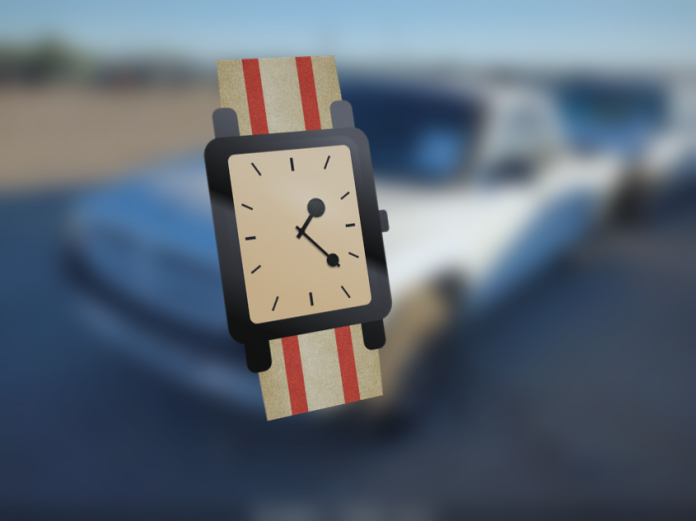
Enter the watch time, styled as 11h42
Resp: 1h23
